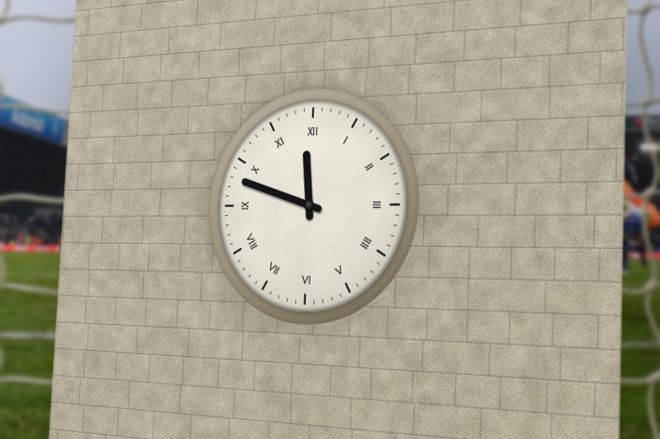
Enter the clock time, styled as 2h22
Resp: 11h48
